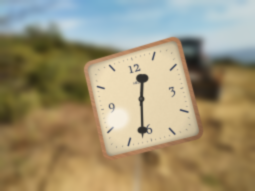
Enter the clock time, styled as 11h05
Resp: 12h32
